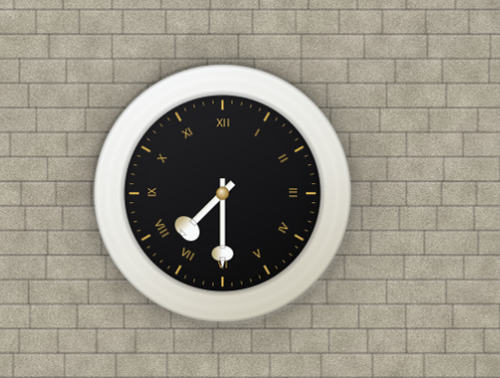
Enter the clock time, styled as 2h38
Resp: 7h30
